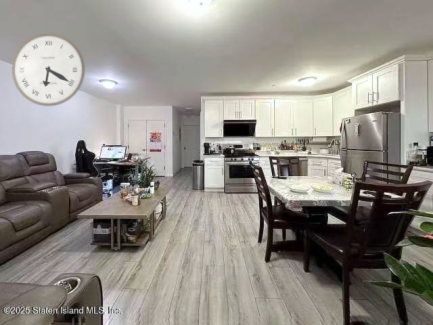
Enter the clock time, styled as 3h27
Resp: 6h20
